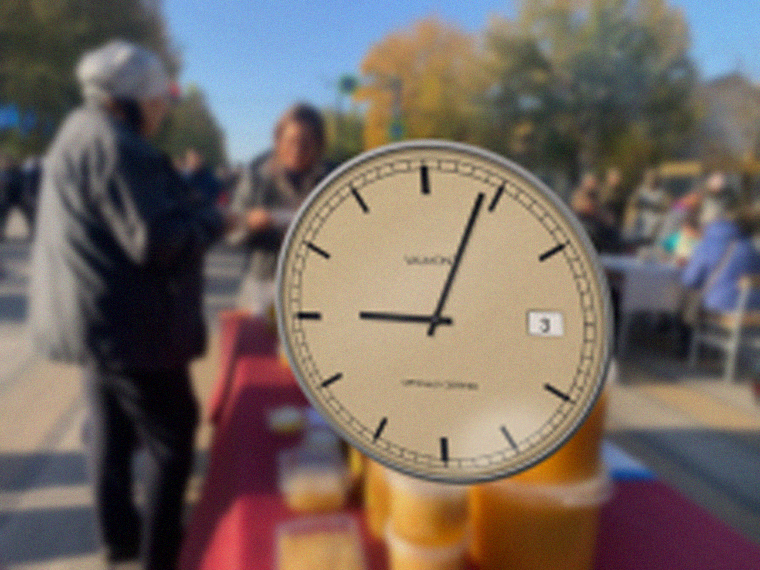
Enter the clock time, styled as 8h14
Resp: 9h04
